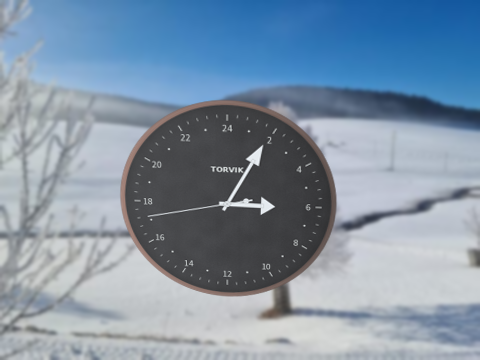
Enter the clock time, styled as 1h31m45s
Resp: 6h04m43s
